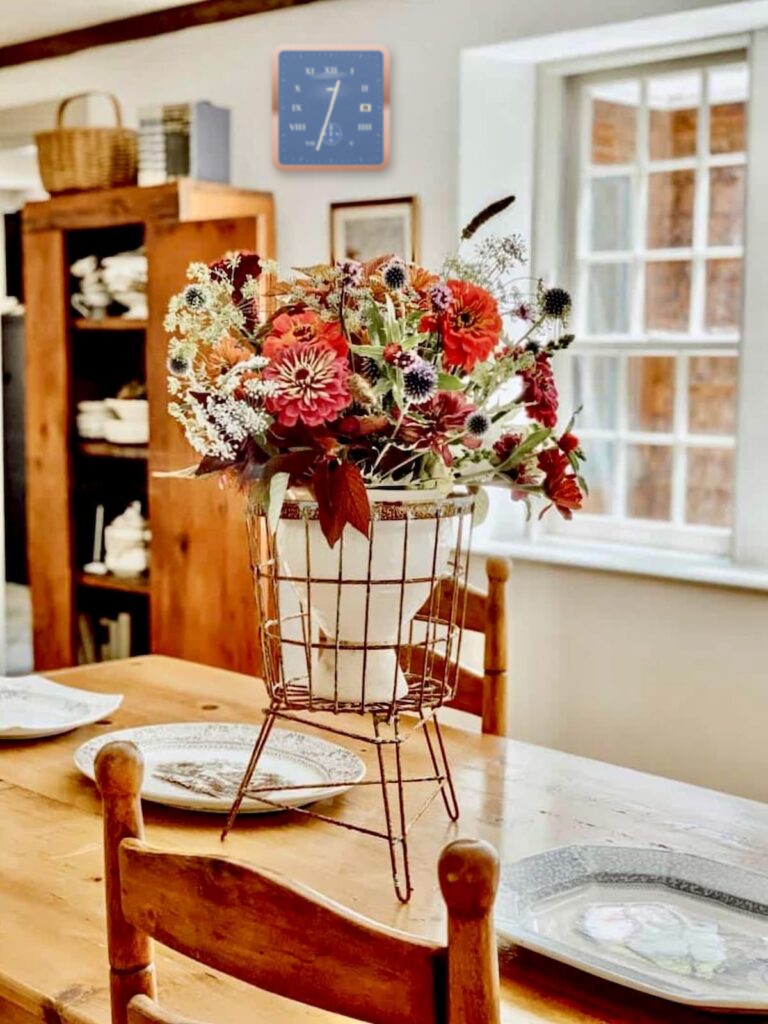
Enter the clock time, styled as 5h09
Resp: 12h33
